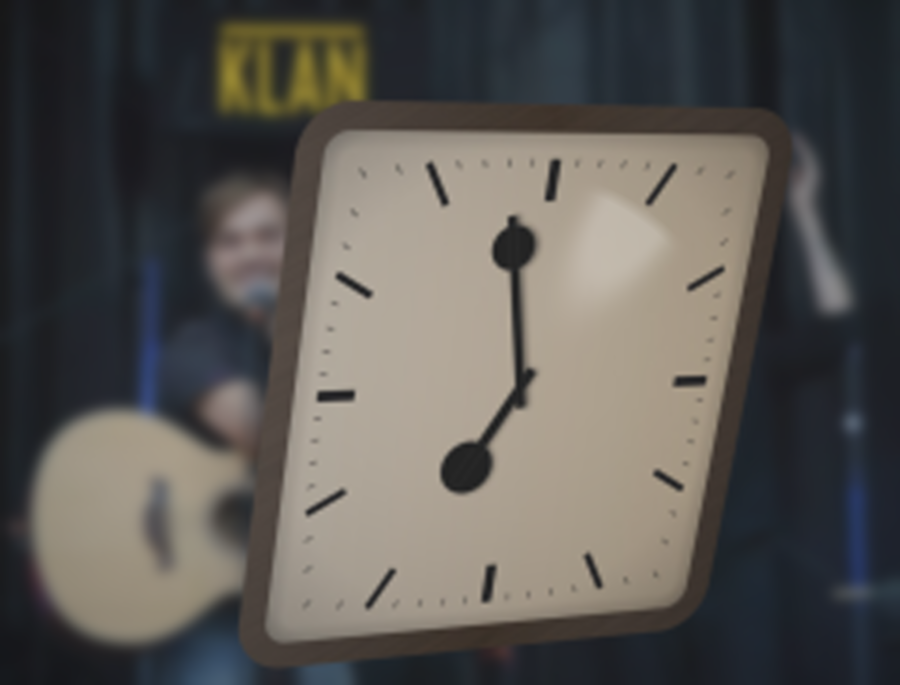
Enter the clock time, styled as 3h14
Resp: 6h58
